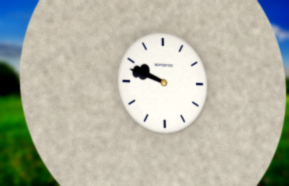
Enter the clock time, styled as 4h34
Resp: 9h48
